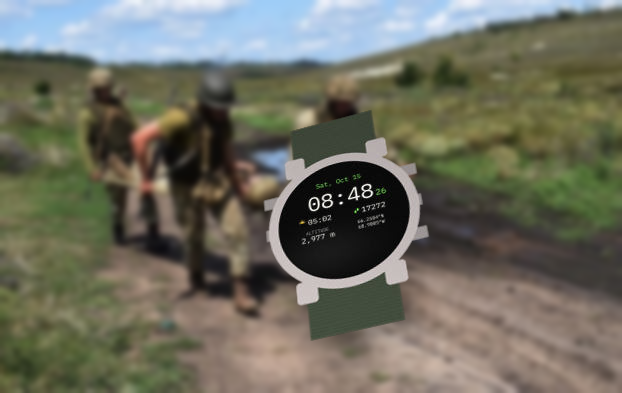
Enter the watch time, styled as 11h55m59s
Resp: 8h48m26s
